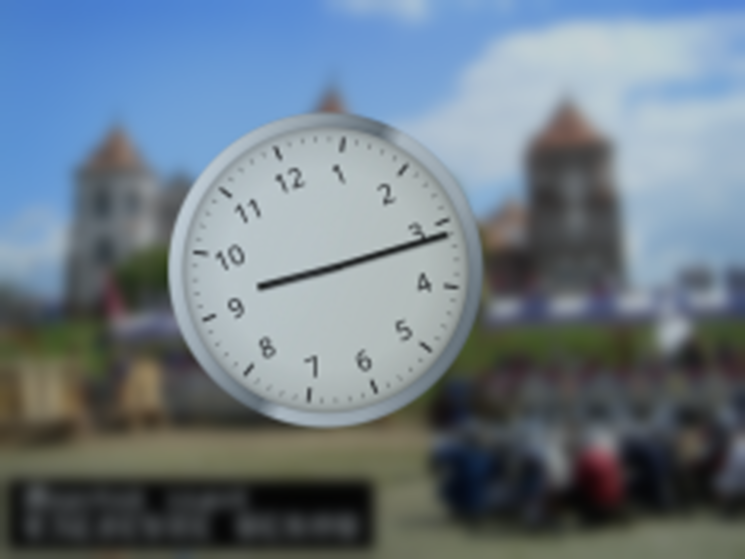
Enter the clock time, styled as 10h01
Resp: 9h16
